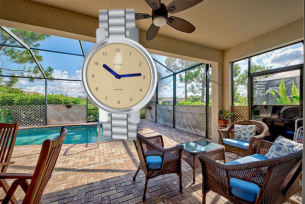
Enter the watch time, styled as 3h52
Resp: 10h14
